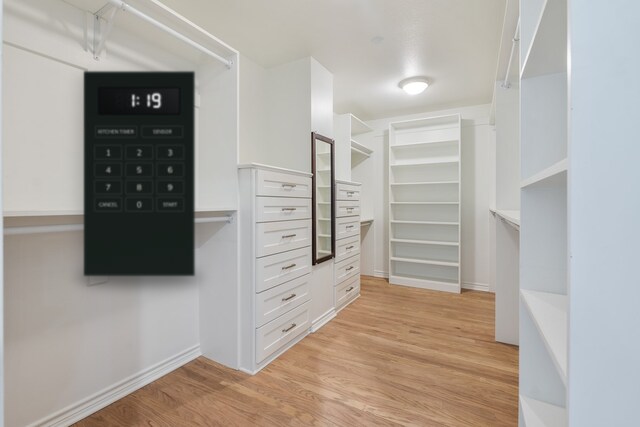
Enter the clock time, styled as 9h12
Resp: 1h19
